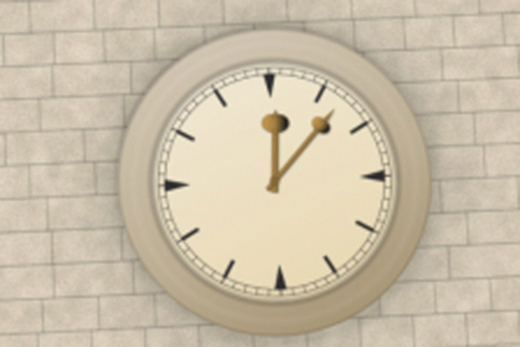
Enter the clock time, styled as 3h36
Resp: 12h07
